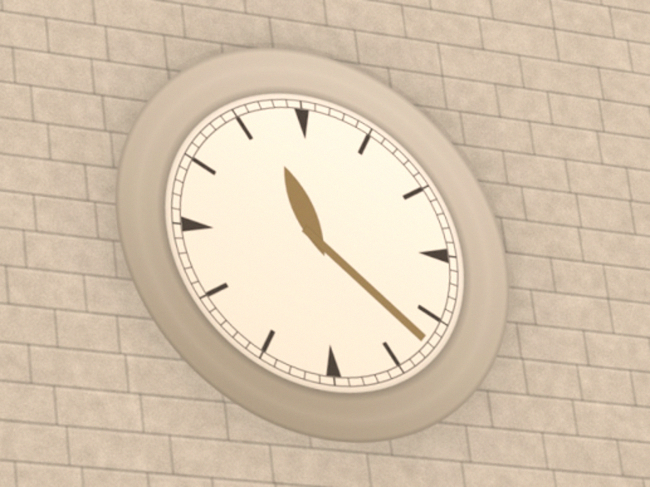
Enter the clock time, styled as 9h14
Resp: 11h22
